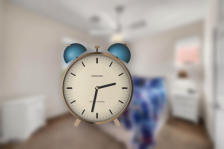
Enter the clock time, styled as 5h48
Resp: 2h32
